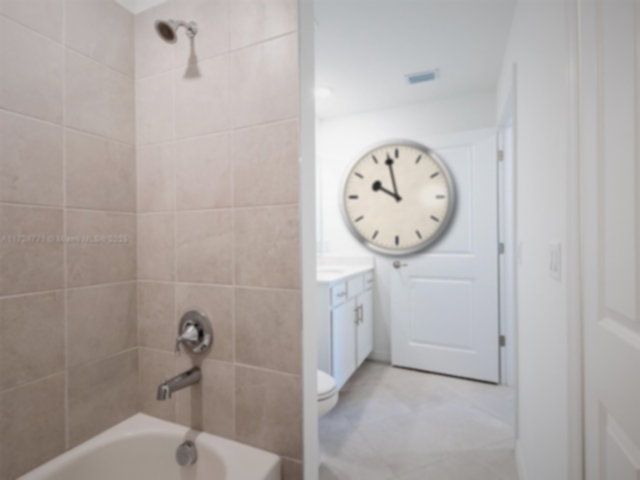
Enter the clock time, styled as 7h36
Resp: 9h58
